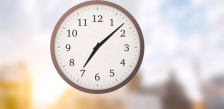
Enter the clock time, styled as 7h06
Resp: 7h08
